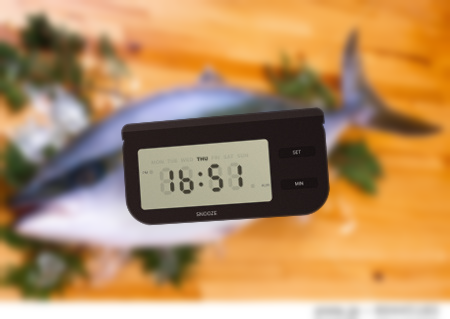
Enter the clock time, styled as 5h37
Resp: 16h51
